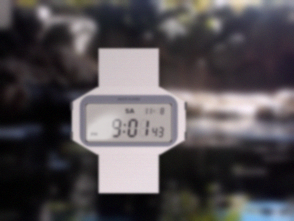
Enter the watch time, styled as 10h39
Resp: 9h01
